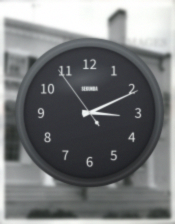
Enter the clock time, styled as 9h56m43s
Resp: 3h10m54s
